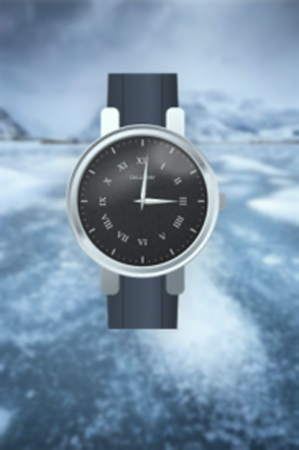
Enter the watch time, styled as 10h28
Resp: 3h01
